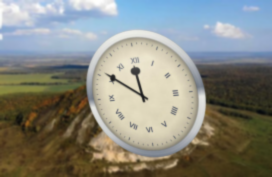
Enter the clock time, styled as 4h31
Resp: 11h51
